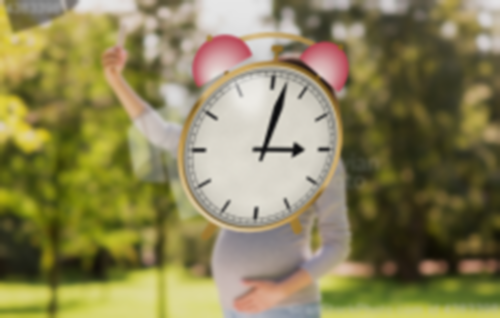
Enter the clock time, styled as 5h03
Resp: 3h02
